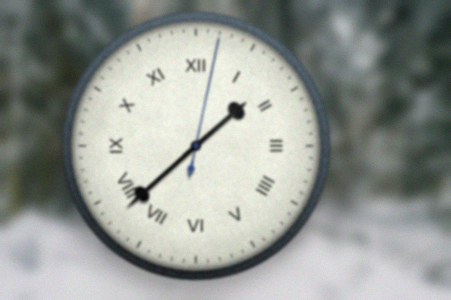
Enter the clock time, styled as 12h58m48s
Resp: 1h38m02s
